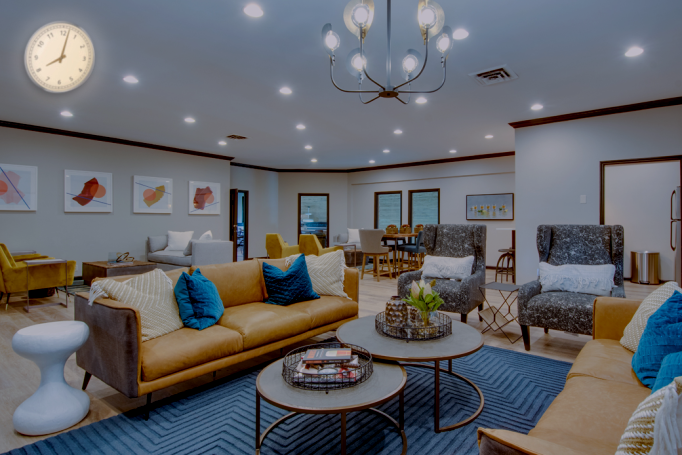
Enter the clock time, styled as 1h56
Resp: 8h02
